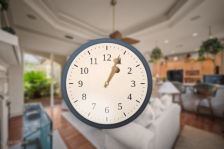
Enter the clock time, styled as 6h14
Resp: 1h04
